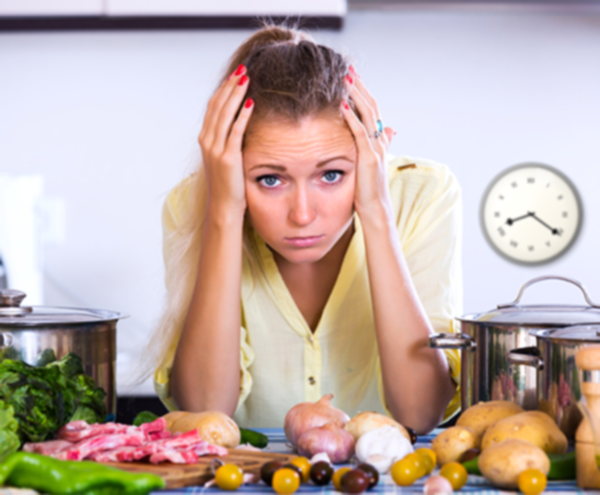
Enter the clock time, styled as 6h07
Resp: 8h21
